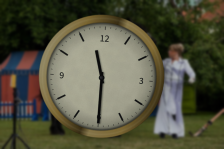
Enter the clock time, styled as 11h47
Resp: 11h30
